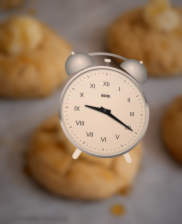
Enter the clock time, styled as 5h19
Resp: 9h20
